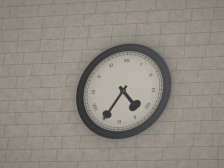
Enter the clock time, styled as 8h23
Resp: 4h35
